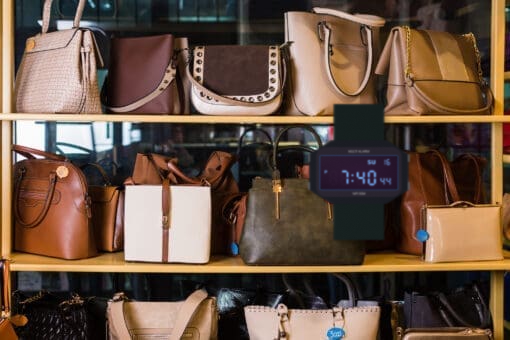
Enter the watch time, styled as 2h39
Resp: 7h40
